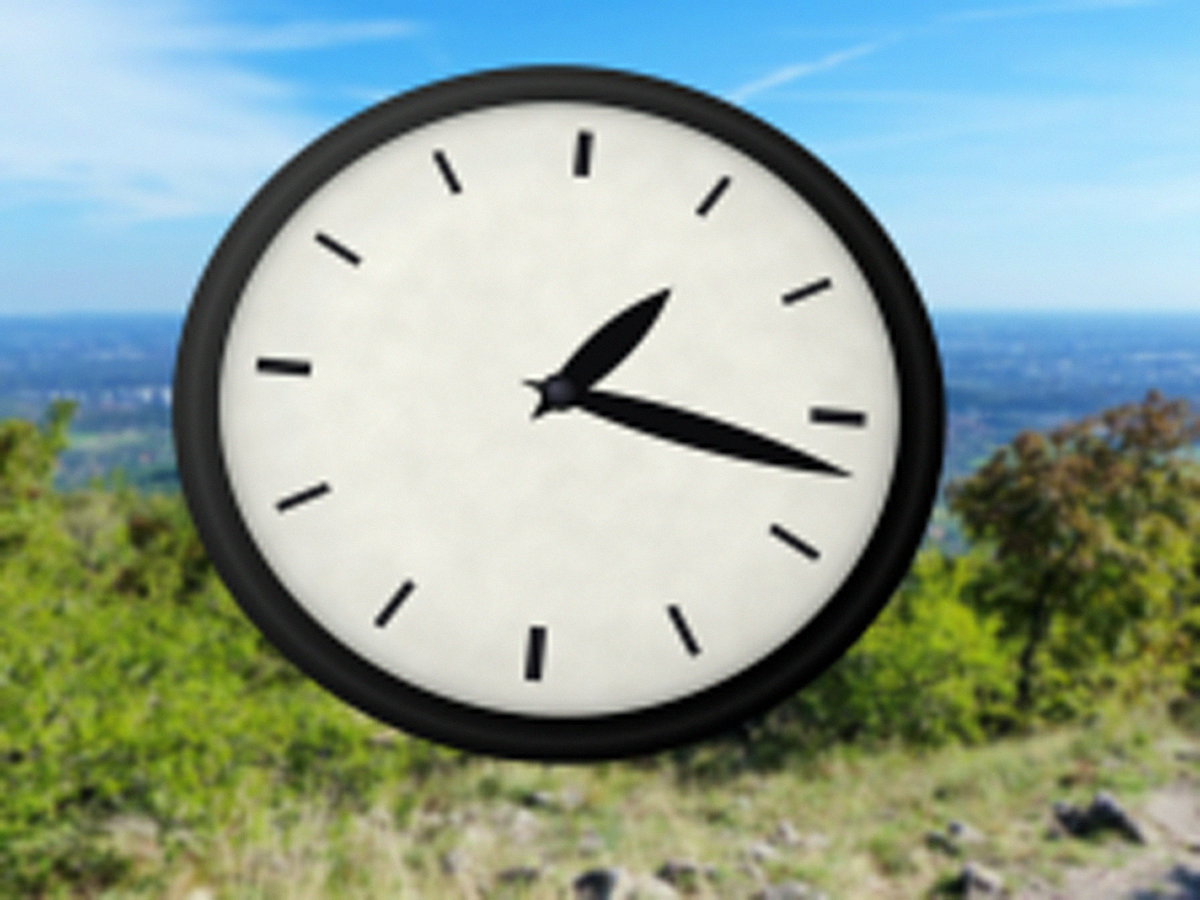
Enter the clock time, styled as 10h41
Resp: 1h17
